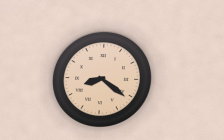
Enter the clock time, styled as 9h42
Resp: 8h21
